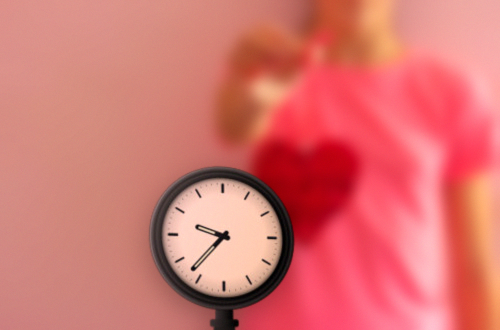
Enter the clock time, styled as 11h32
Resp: 9h37
